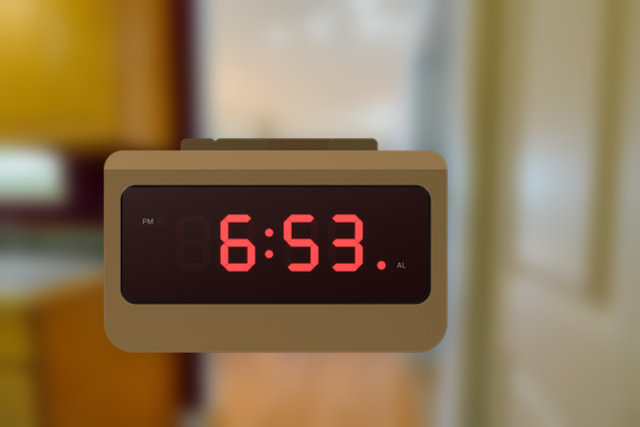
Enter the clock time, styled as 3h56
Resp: 6h53
